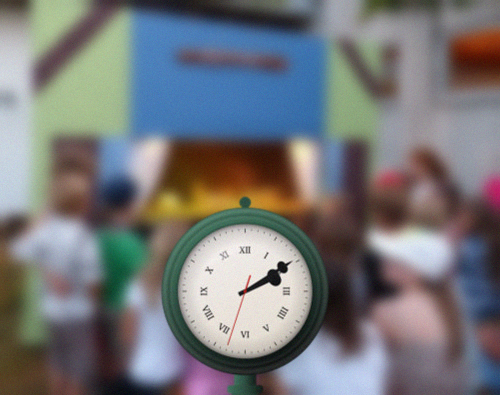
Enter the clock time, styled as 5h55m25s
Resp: 2h09m33s
